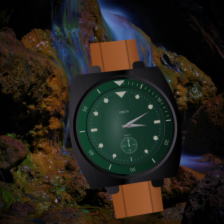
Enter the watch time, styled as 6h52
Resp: 3h11
